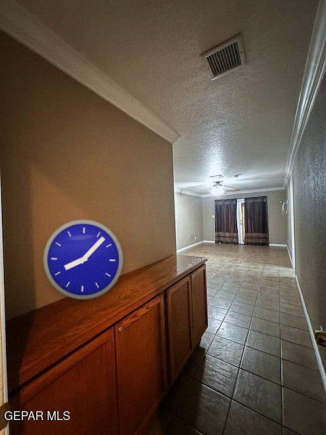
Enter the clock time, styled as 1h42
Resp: 8h07
